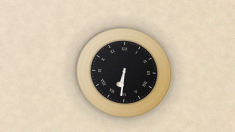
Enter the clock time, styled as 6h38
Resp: 6h31
